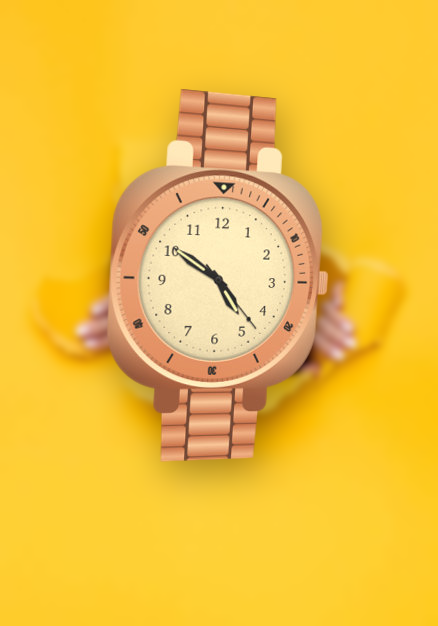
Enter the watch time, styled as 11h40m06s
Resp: 4h50m23s
